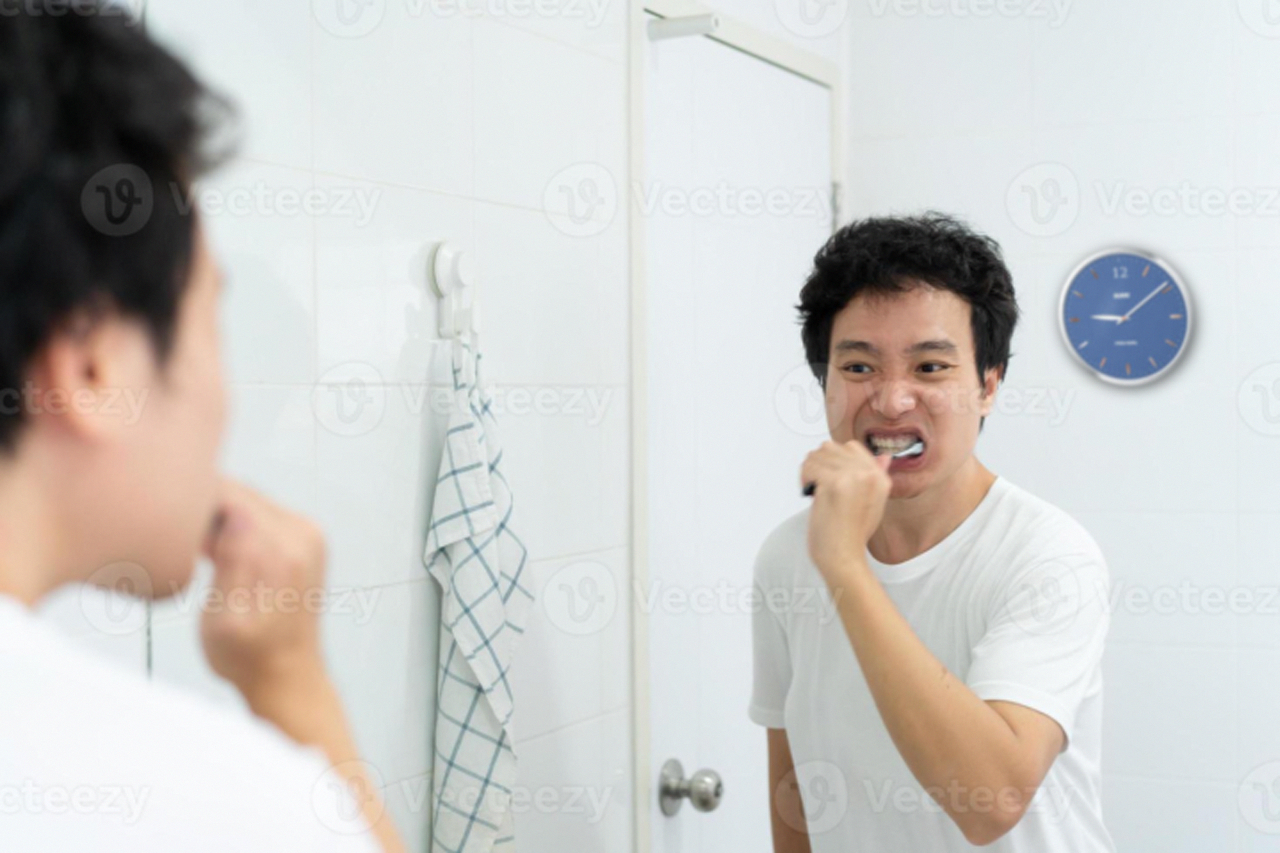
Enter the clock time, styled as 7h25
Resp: 9h09
